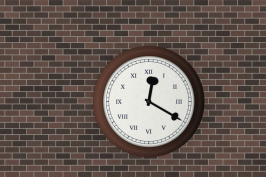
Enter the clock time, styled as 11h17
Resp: 12h20
